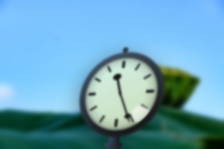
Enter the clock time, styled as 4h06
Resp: 11h26
